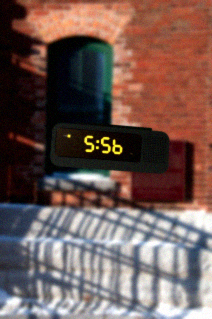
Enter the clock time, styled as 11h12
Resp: 5h56
